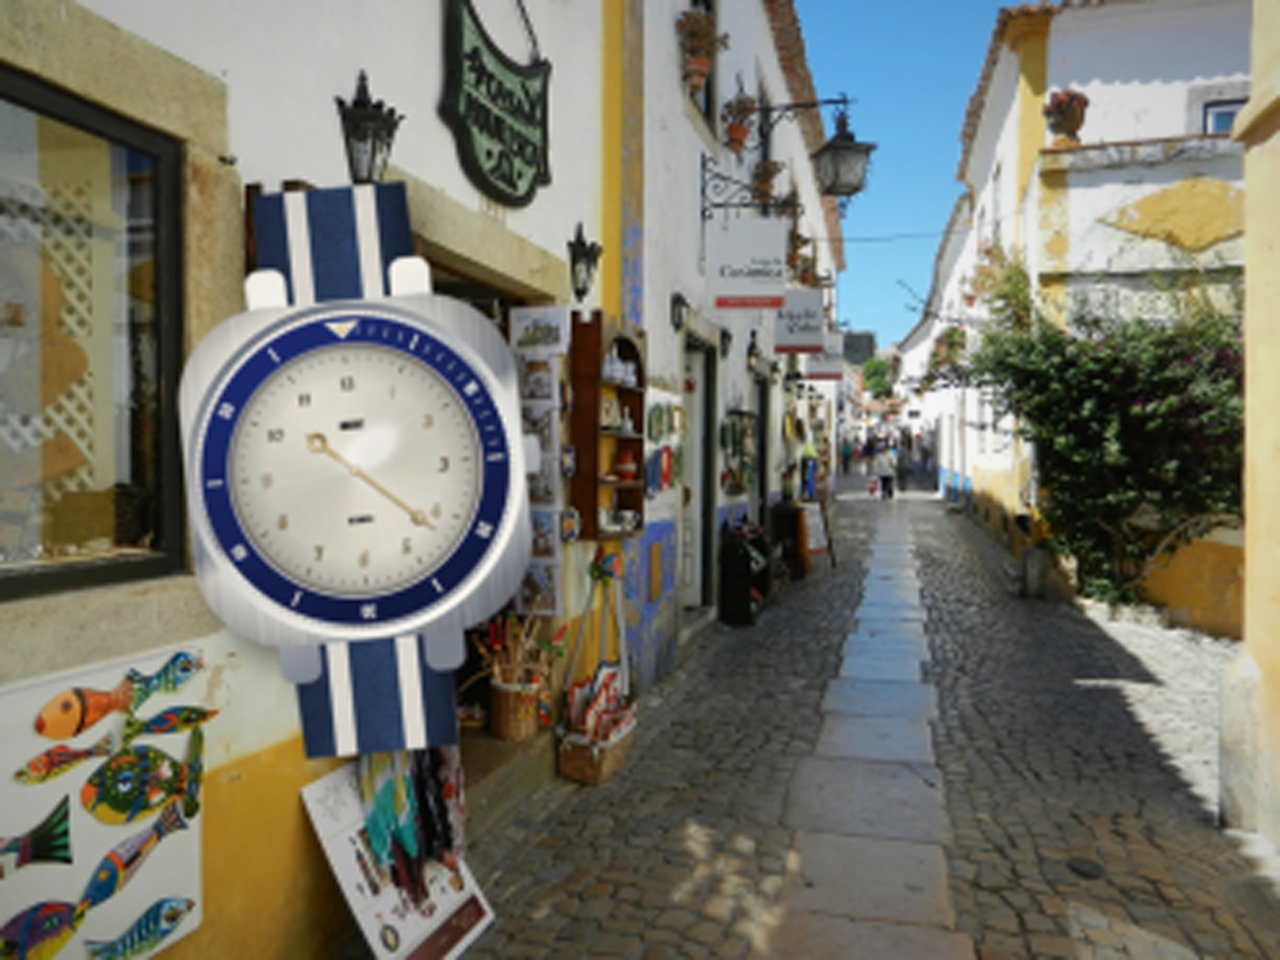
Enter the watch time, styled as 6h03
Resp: 10h22
